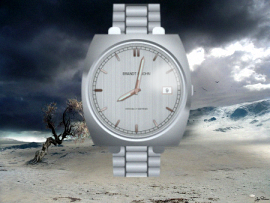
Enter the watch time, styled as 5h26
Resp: 8h02
